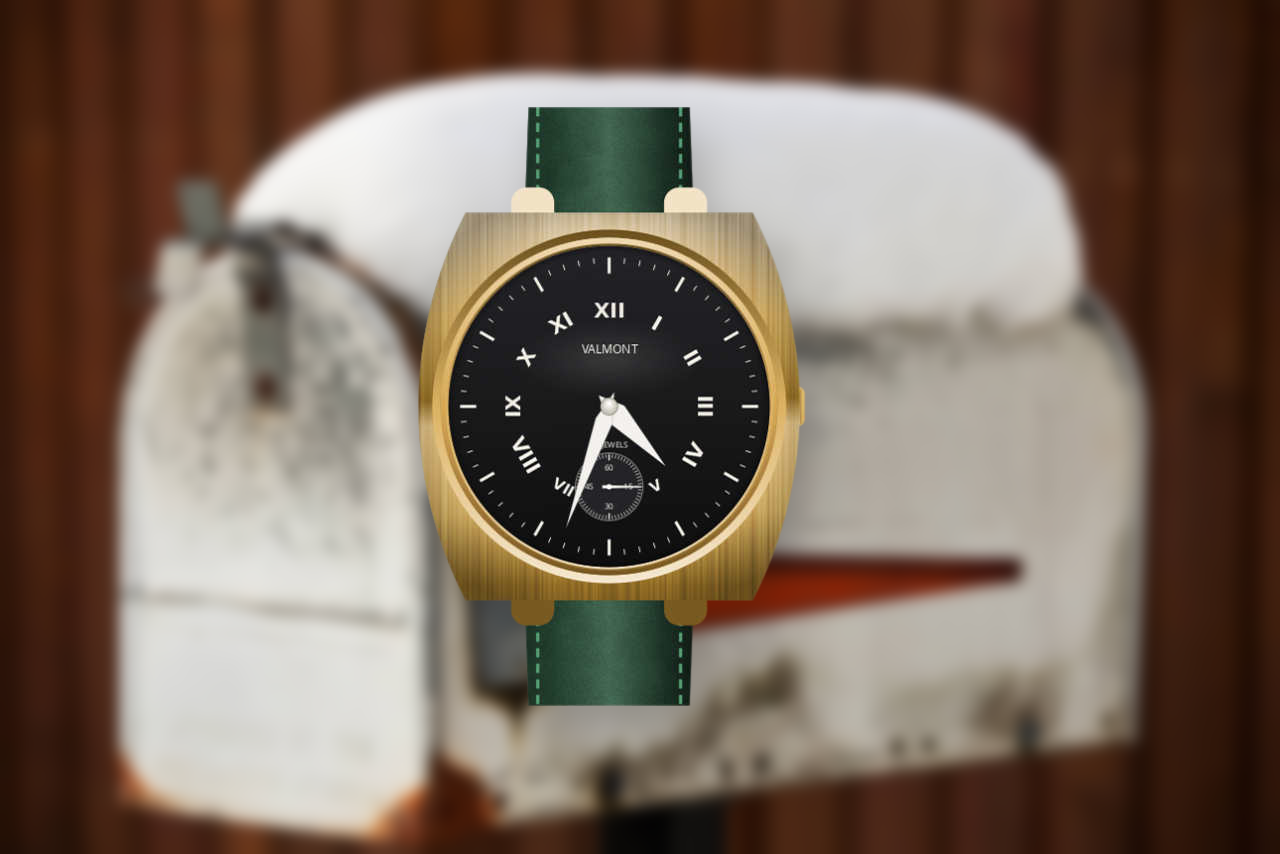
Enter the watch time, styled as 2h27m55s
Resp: 4h33m15s
